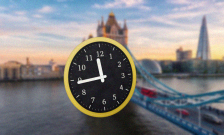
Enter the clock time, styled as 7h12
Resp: 11h44
